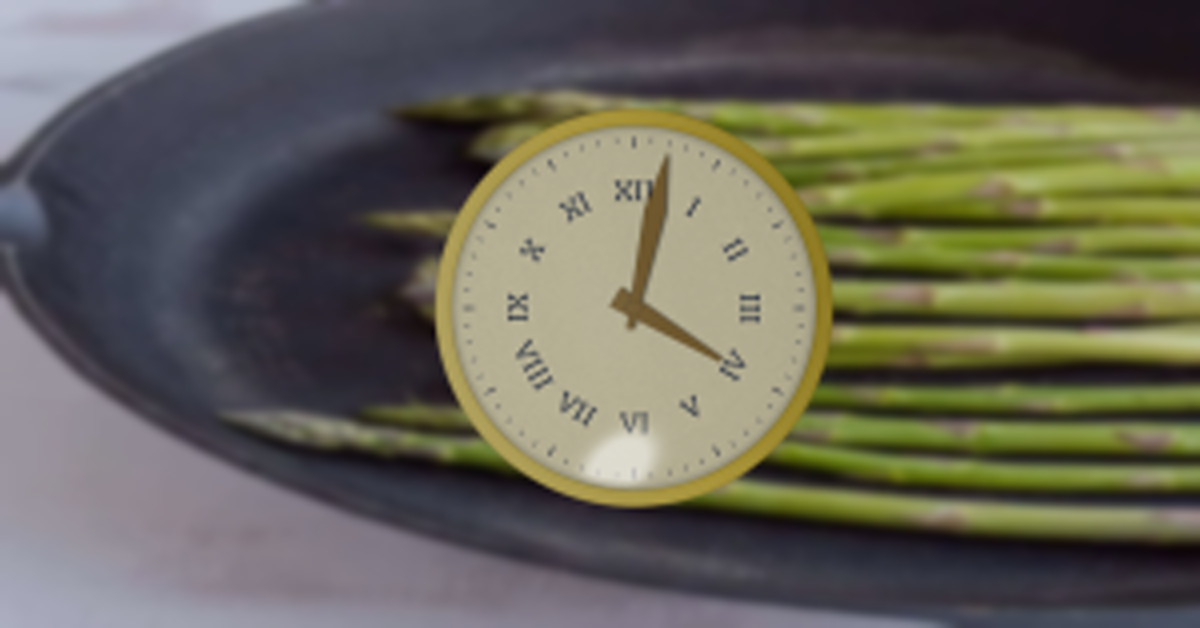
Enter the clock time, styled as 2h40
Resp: 4h02
